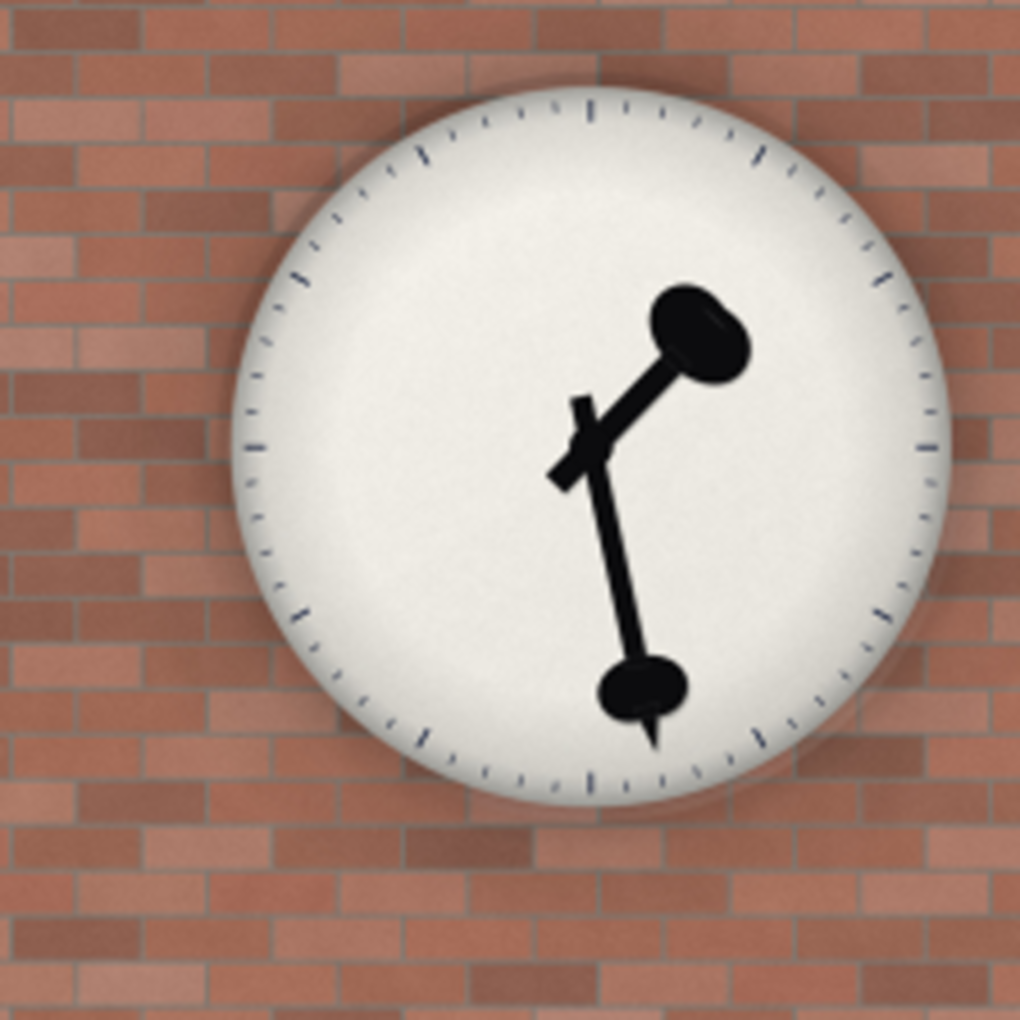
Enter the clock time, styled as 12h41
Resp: 1h28
